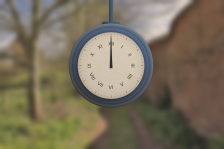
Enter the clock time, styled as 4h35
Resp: 12h00
